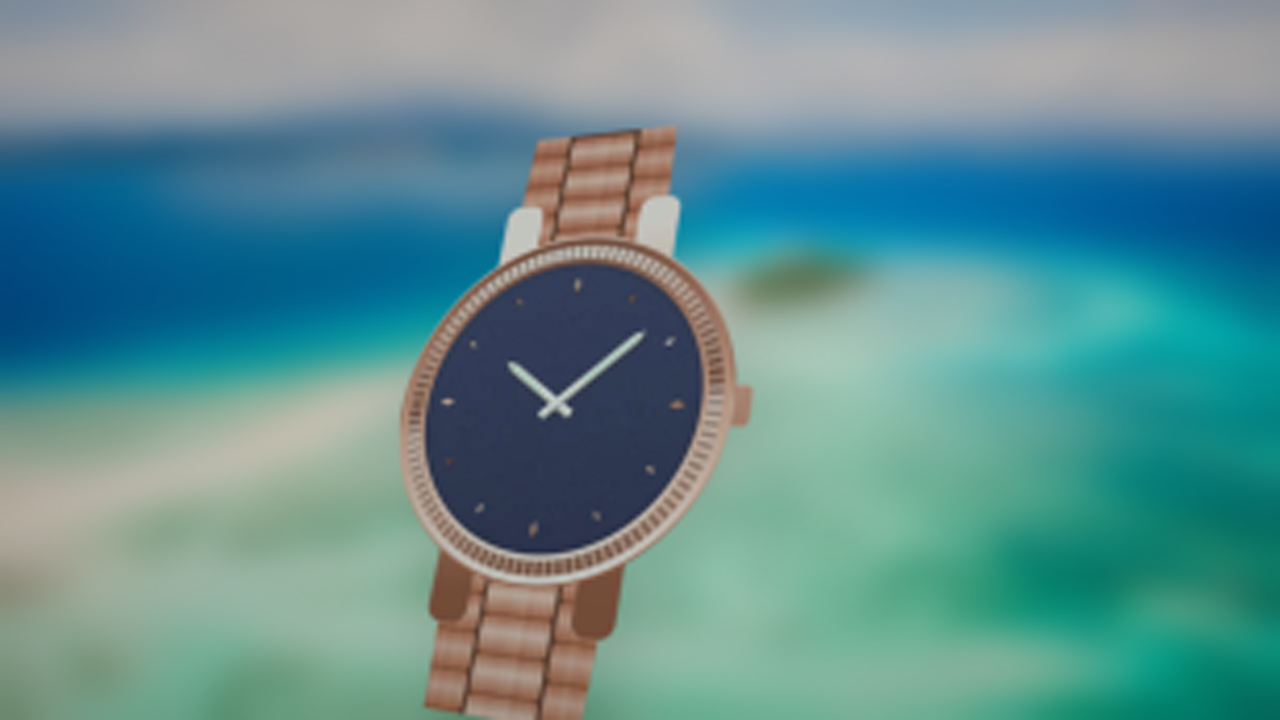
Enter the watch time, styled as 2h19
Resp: 10h08
